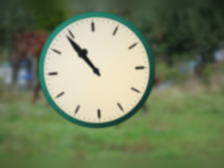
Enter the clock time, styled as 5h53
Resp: 10h54
